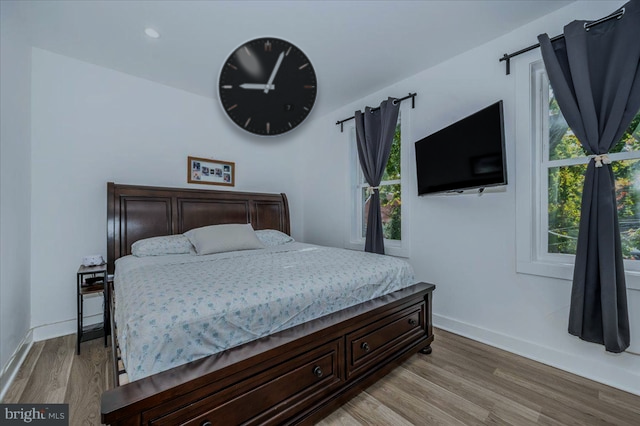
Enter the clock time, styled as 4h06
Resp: 9h04
